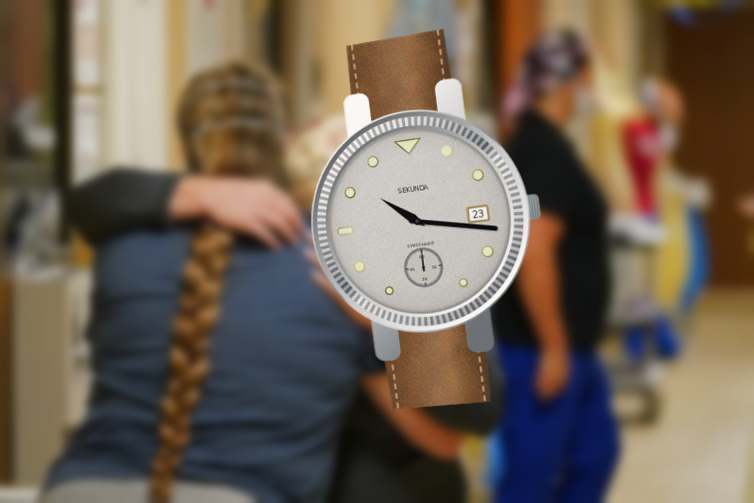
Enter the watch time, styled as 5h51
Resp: 10h17
